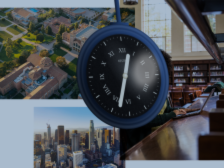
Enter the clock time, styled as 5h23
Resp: 12h33
